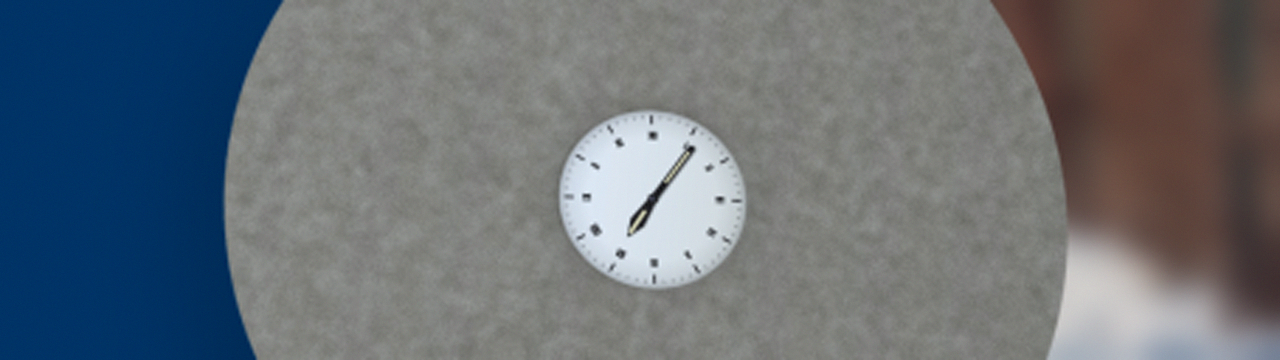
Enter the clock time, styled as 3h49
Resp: 7h06
